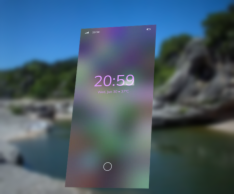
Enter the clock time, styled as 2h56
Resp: 20h59
